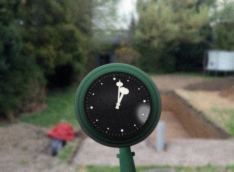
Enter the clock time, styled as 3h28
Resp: 1h02
